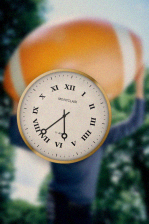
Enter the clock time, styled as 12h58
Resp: 5h37
